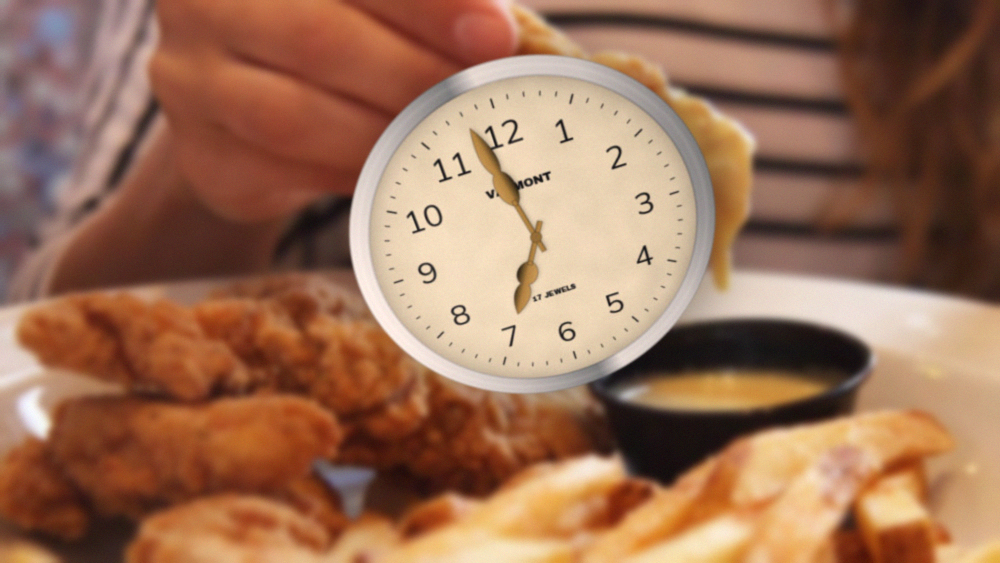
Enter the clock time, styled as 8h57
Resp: 6h58
